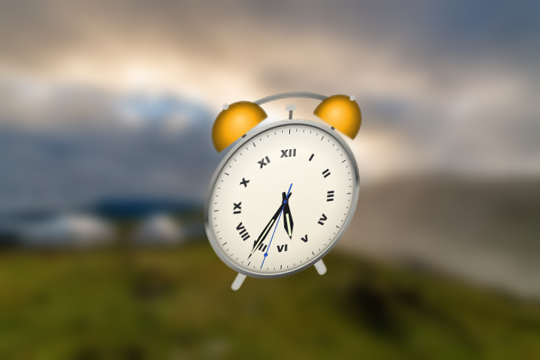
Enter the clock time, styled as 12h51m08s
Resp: 5h35m33s
